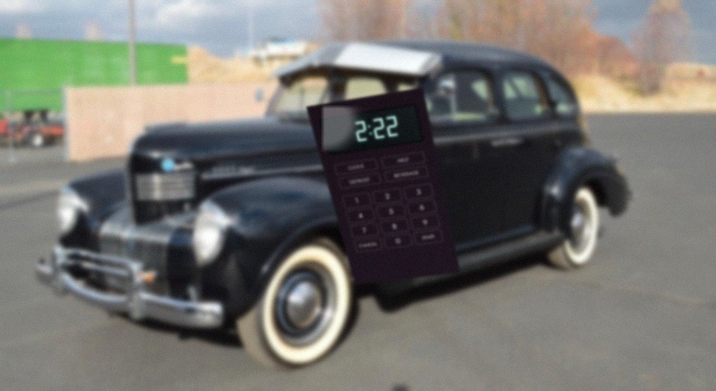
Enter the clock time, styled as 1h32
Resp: 2h22
